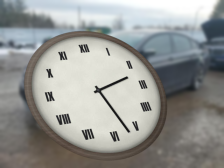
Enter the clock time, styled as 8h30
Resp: 2h27
